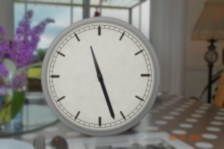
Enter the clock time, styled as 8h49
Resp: 11h27
